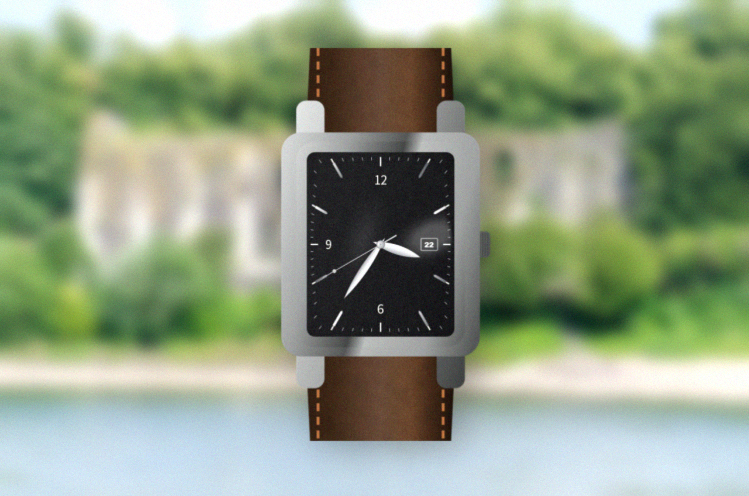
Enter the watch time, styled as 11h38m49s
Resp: 3h35m40s
